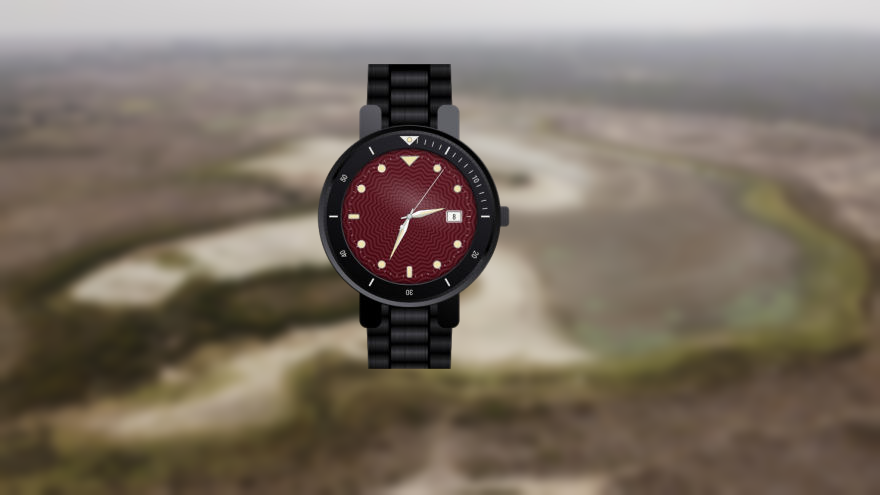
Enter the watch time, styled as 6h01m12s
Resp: 2h34m06s
